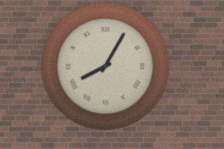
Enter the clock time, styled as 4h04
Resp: 8h05
